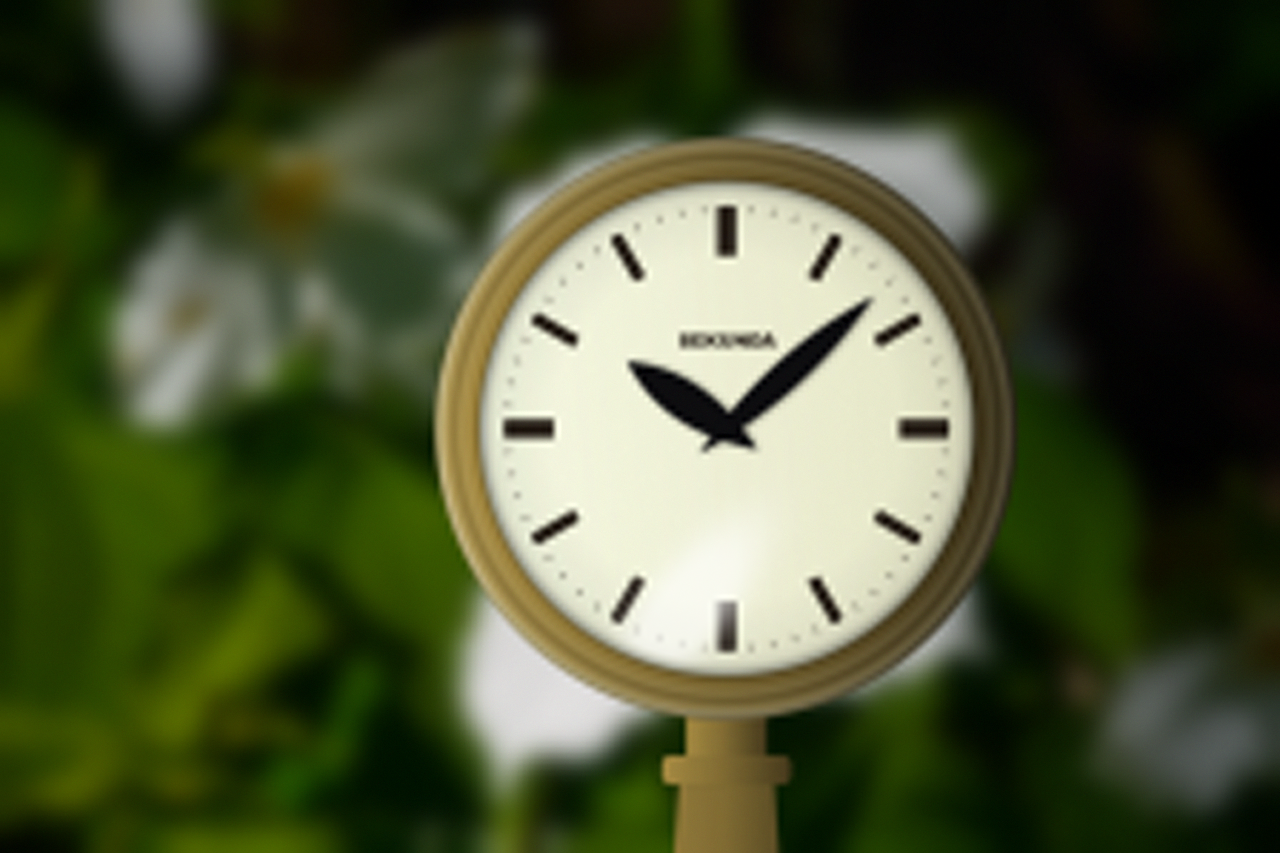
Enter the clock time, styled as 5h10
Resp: 10h08
